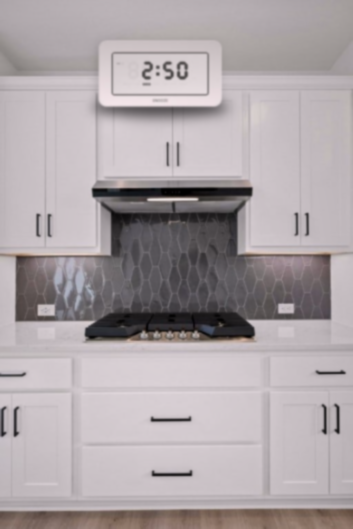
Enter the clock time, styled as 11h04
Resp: 2h50
